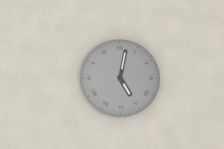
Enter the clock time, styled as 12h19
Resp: 5h02
